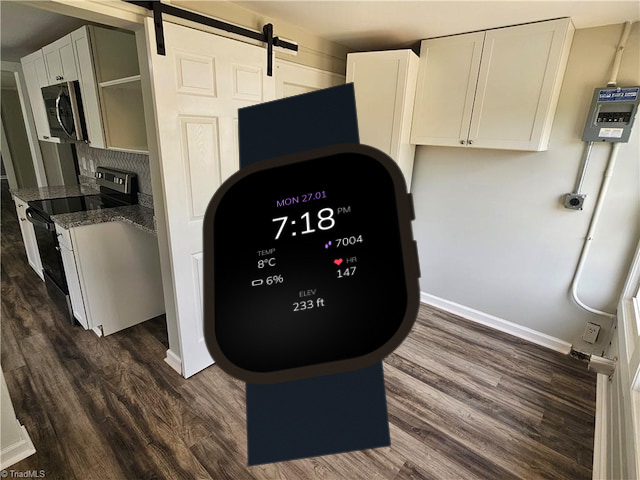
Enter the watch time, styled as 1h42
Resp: 7h18
